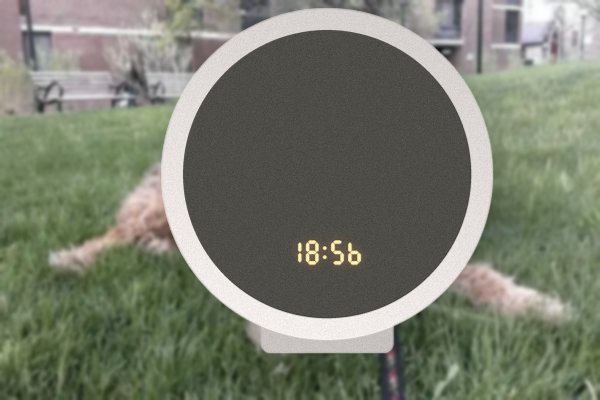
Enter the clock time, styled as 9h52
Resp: 18h56
